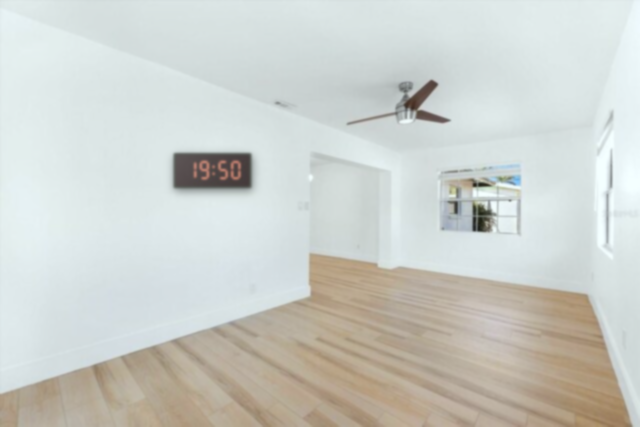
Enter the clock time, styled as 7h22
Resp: 19h50
